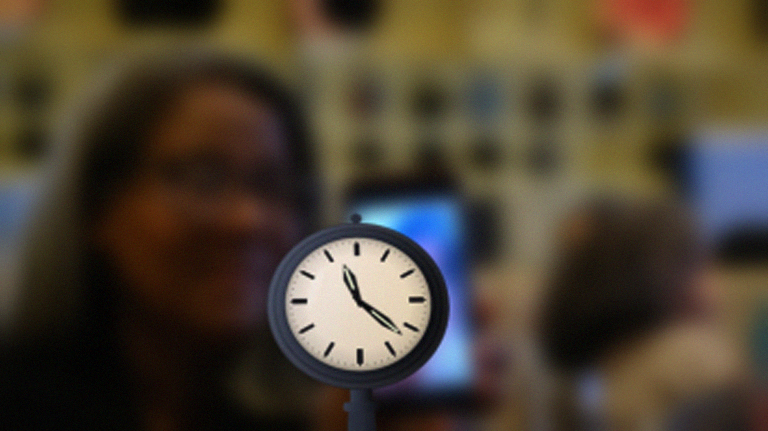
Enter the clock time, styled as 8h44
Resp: 11h22
